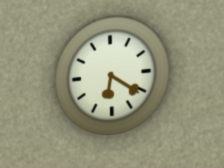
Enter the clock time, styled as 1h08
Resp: 6h21
